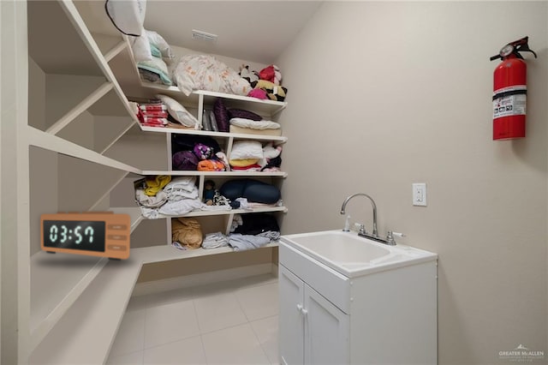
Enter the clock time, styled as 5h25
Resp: 3h57
